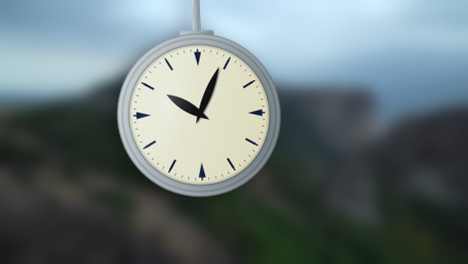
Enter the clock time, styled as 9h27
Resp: 10h04
